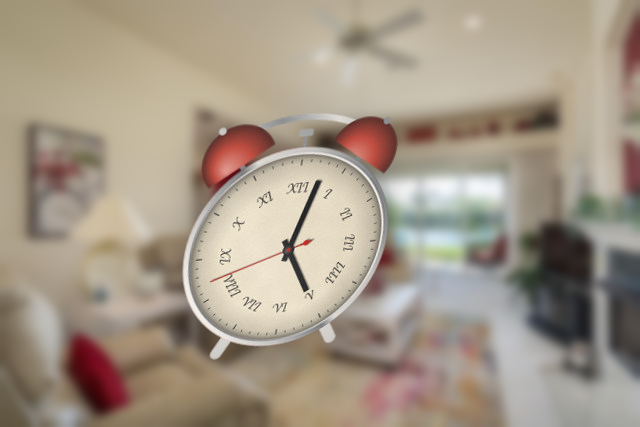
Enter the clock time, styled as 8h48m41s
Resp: 5h02m42s
